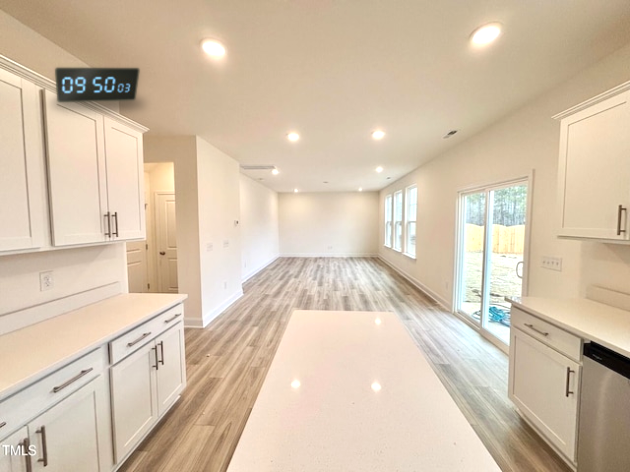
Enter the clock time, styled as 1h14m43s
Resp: 9h50m03s
